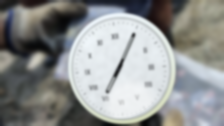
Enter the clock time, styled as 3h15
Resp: 7h05
